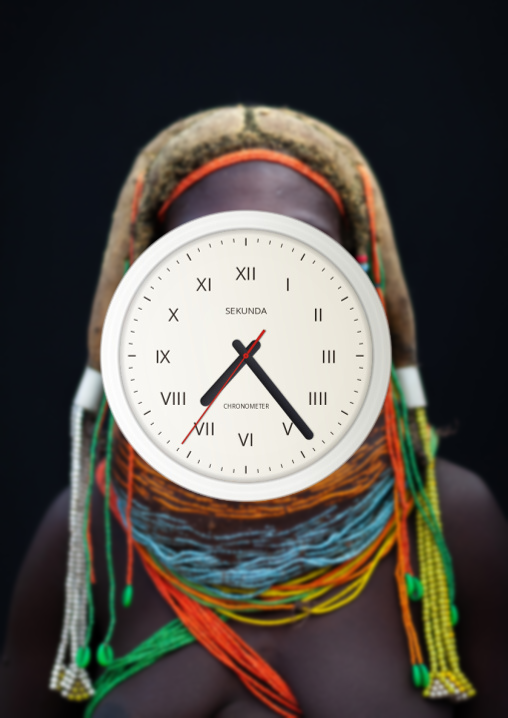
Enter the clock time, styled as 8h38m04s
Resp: 7h23m36s
